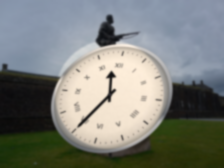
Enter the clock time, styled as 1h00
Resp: 11h35
